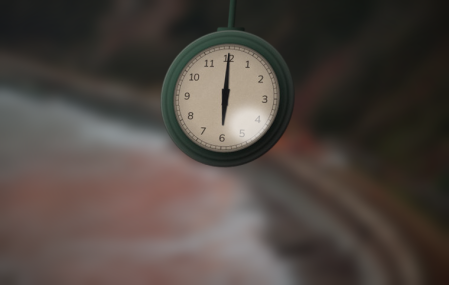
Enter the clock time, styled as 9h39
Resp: 6h00
